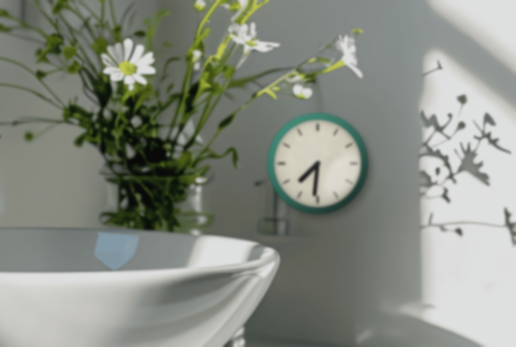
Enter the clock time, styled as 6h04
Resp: 7h31
